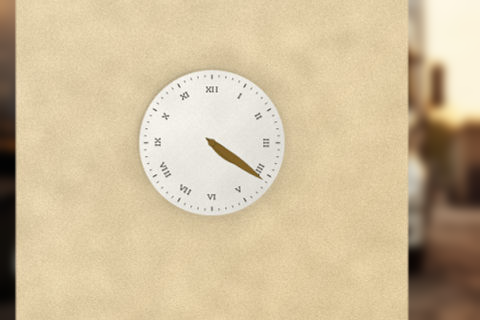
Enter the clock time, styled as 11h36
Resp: 4h21
